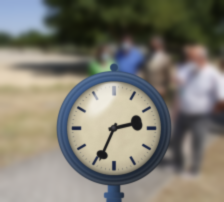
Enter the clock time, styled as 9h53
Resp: 2h34
